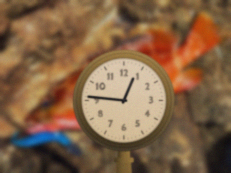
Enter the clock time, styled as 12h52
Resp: 12h46
